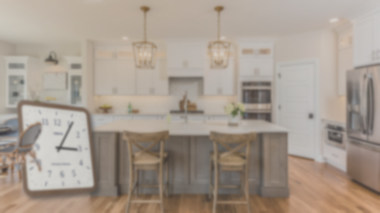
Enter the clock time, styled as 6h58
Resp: 3h06
